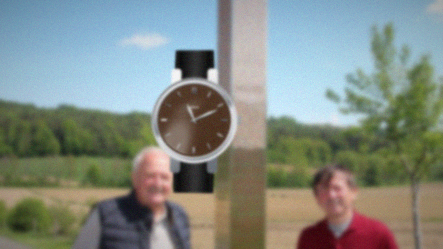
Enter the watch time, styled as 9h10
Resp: 11h11
